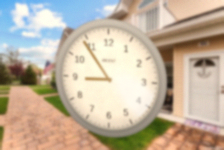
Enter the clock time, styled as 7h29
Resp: 8h54
